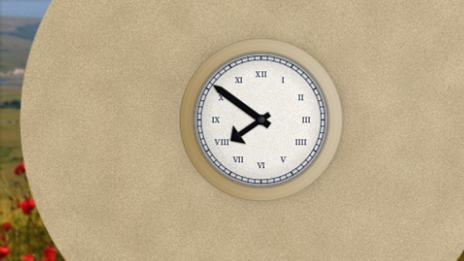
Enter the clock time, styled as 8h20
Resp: 7h51
